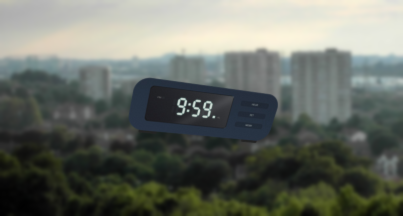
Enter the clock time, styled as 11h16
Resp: 9h59
